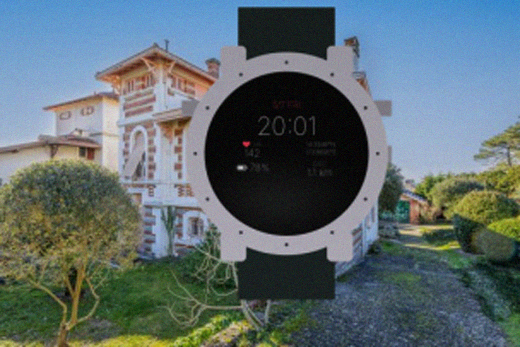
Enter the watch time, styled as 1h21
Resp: 20h01
